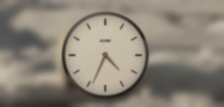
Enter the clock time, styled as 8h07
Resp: 4h34
